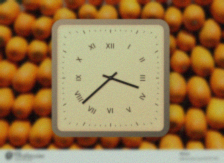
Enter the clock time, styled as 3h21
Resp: 3h38
